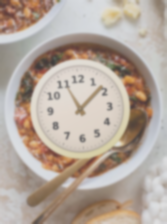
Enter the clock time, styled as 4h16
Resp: 11h08
